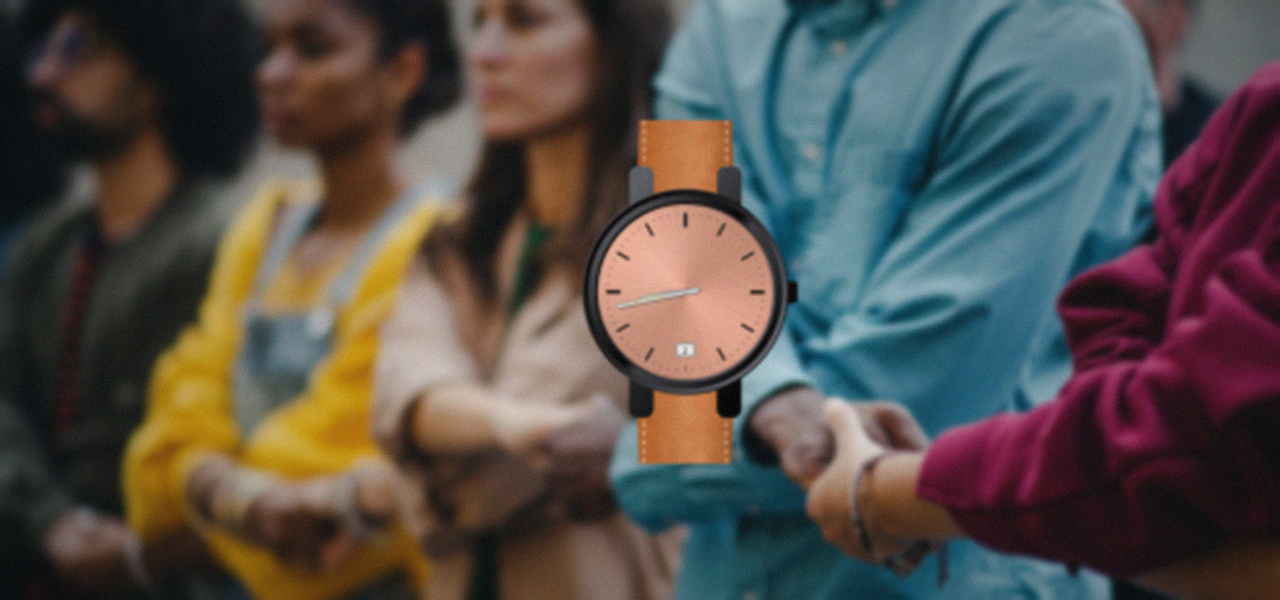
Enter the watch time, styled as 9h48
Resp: 8h43
